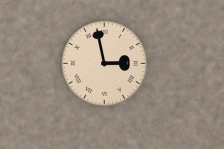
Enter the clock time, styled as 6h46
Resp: 2h58
